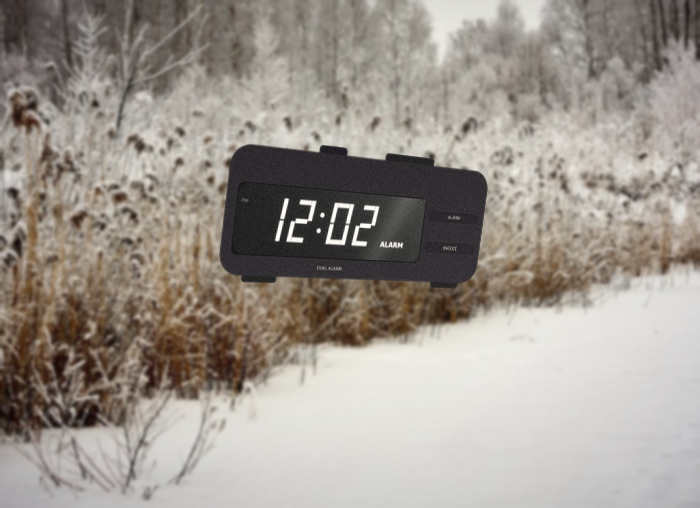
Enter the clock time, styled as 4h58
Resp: 12h02
